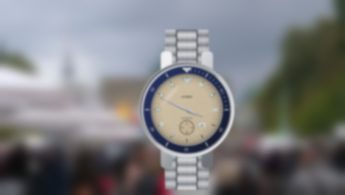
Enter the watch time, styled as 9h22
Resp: 3h49
